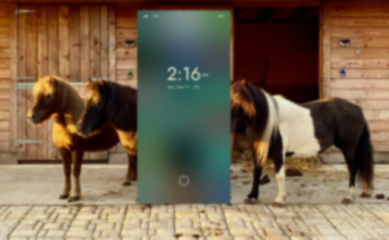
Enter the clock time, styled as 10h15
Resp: 2h16
